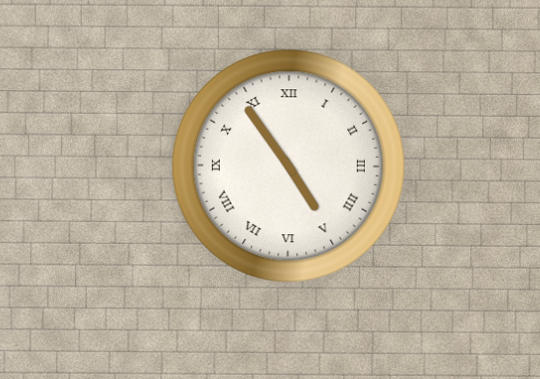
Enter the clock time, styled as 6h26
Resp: 4h54
